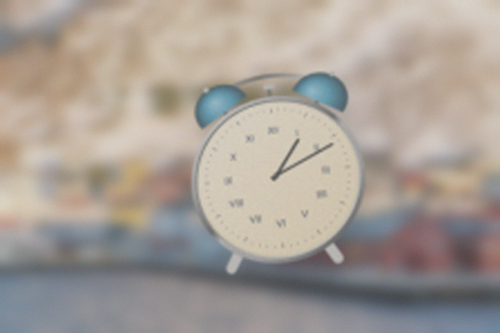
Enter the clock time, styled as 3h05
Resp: 1h11
